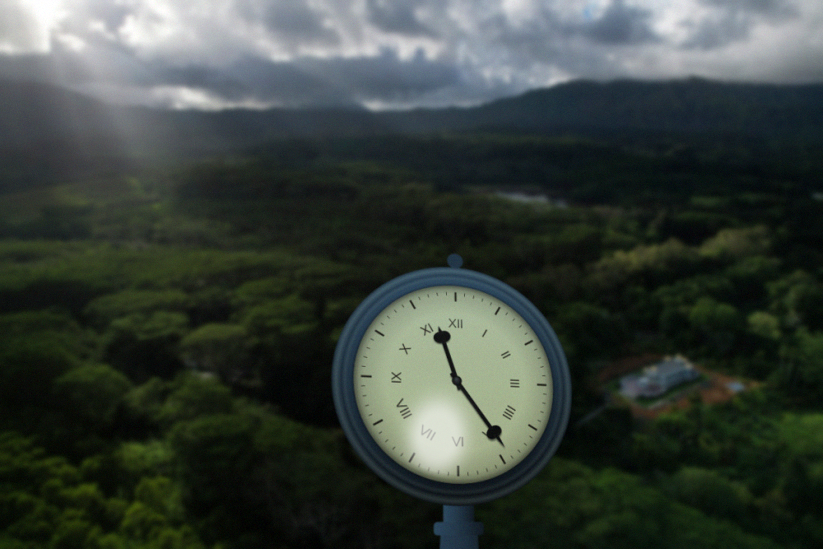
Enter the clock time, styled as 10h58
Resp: 11h24
